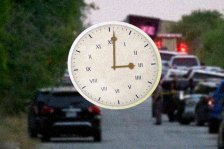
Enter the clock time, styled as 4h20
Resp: 3h01
